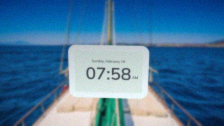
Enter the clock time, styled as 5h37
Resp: 7h58
